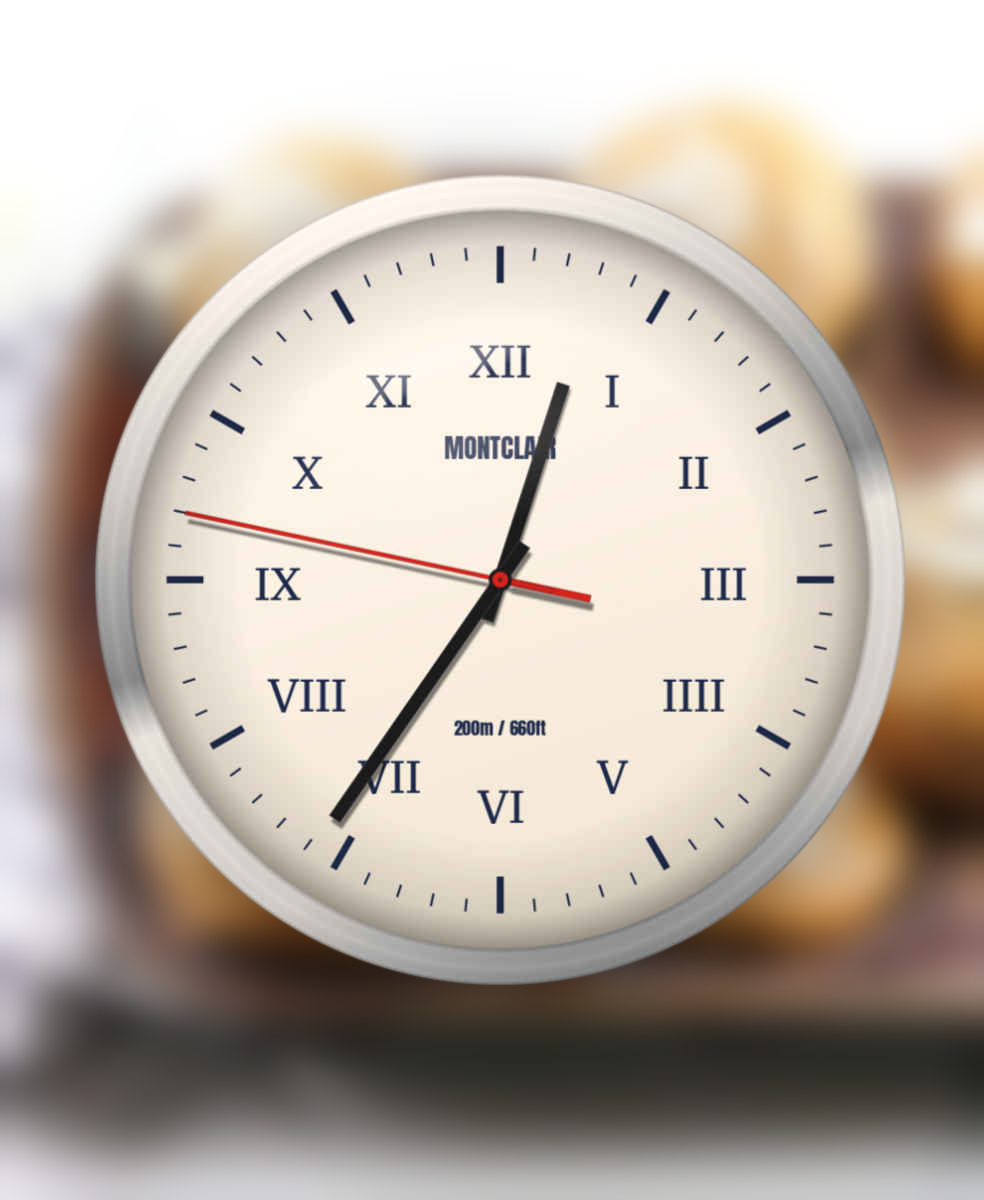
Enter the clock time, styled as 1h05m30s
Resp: 12h35m47s
